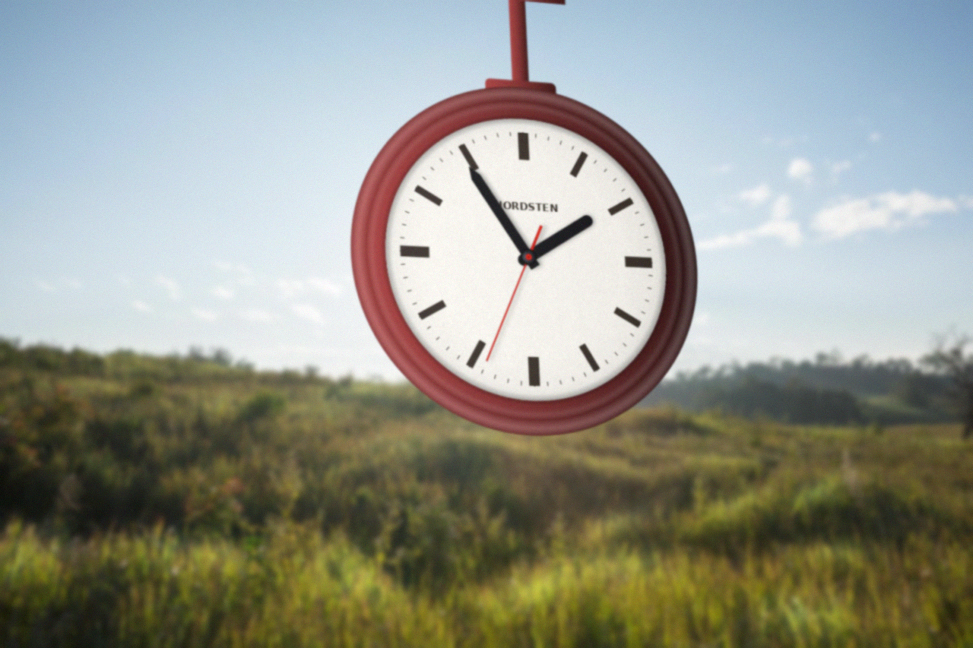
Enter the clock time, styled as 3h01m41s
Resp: 1h54m34s
